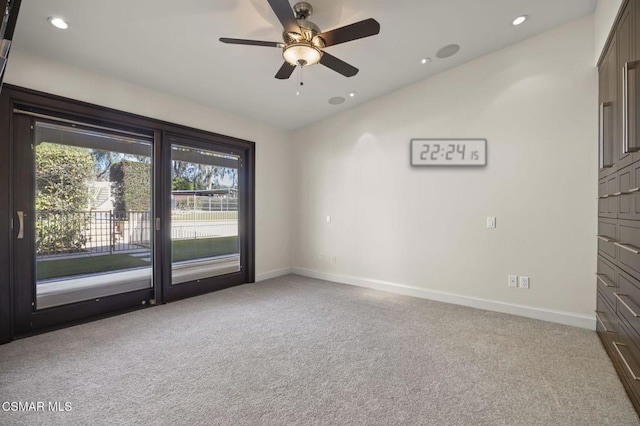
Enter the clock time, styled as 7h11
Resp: 22h24
